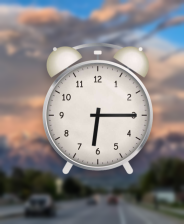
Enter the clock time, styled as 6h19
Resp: 6h15
